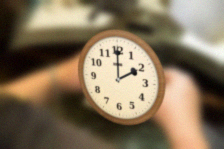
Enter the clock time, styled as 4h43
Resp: 2h00
